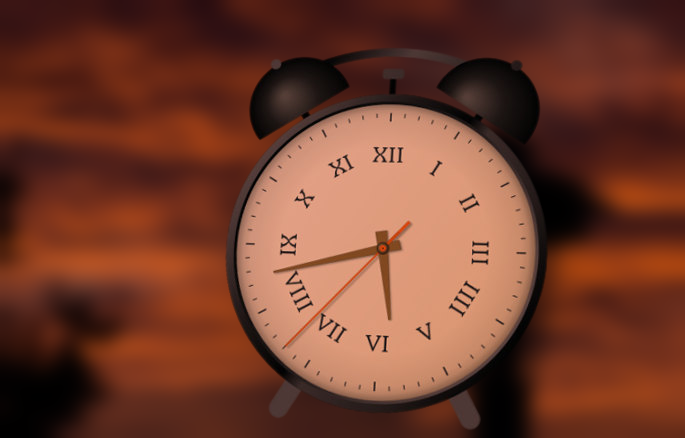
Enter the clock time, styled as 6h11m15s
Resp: 5h42m37s
